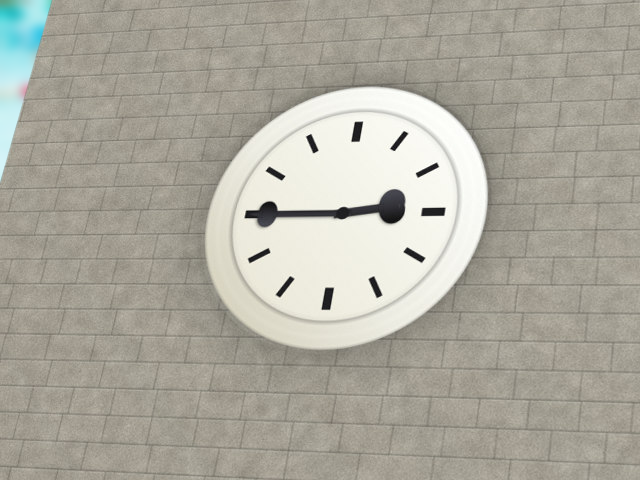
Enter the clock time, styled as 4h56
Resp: 2h45
